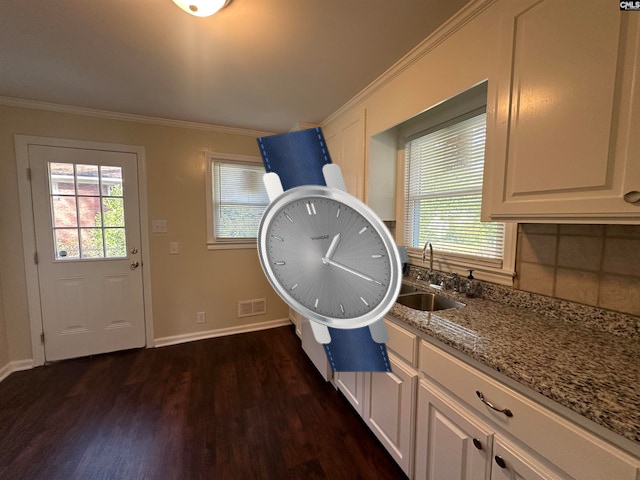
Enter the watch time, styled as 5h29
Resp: 1h20
